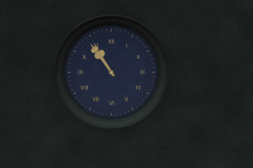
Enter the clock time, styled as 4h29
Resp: 10h54
